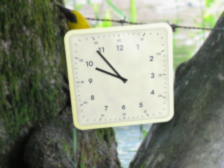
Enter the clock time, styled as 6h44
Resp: 9h54
